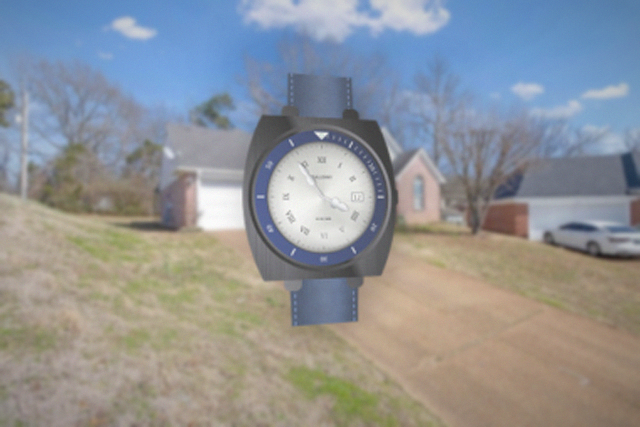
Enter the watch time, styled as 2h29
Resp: 3h54
